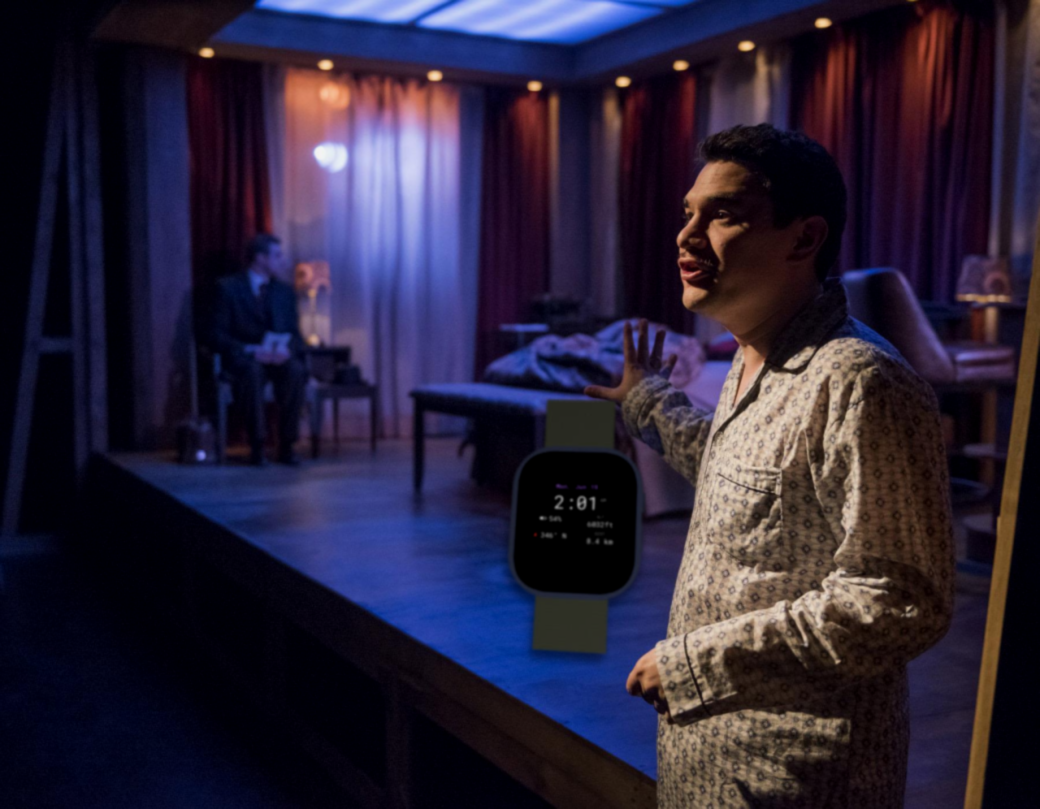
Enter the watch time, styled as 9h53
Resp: 2h01
